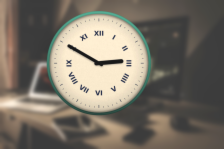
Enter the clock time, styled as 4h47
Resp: 2h50
